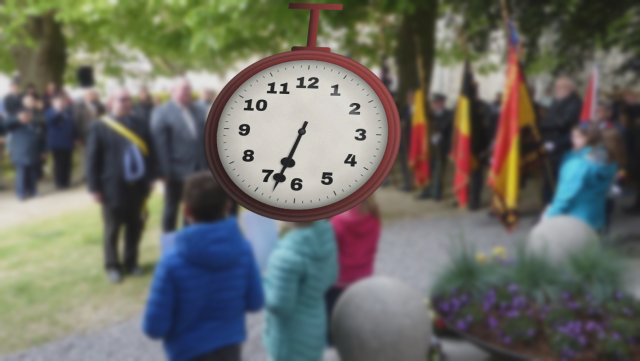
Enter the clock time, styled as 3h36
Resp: 6h33
